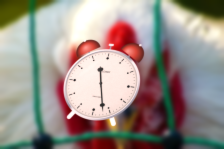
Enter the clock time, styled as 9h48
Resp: 11h27
